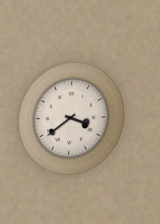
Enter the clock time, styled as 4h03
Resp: 3h39
